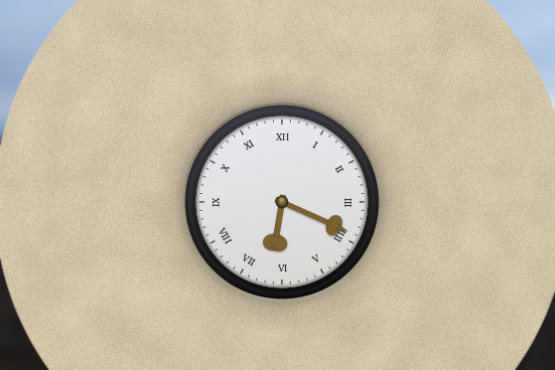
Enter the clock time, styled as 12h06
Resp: 6h19
